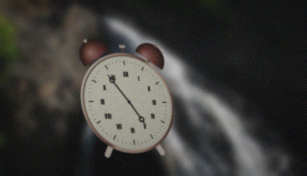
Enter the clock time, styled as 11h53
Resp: 4h54
